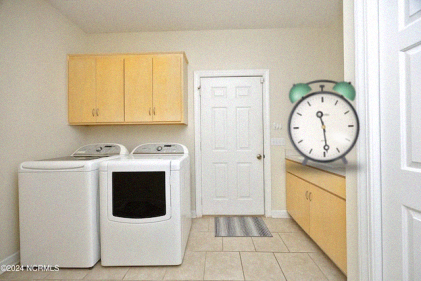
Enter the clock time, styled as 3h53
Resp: 11h29
